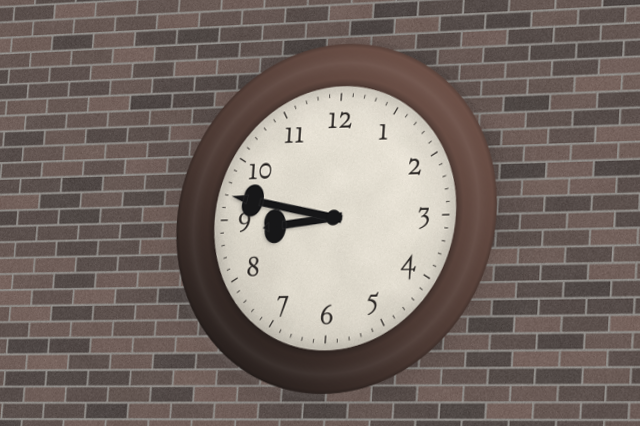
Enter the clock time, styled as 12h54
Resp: 8h47
